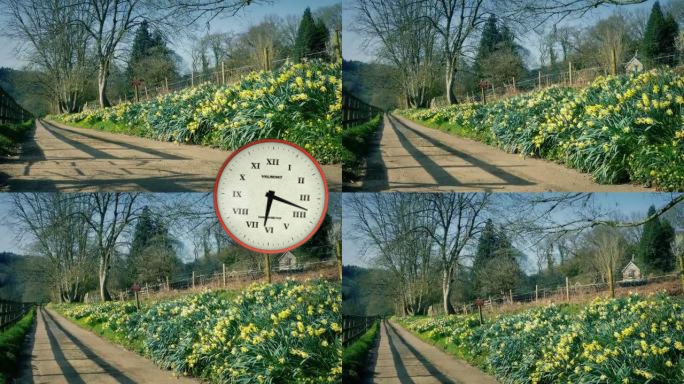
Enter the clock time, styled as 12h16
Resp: 6h18
